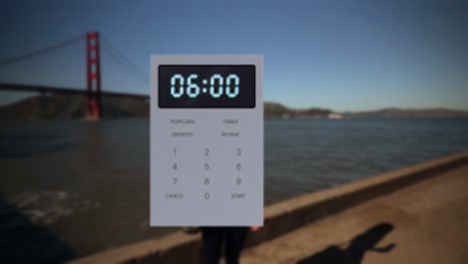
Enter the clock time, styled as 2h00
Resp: 6h00
